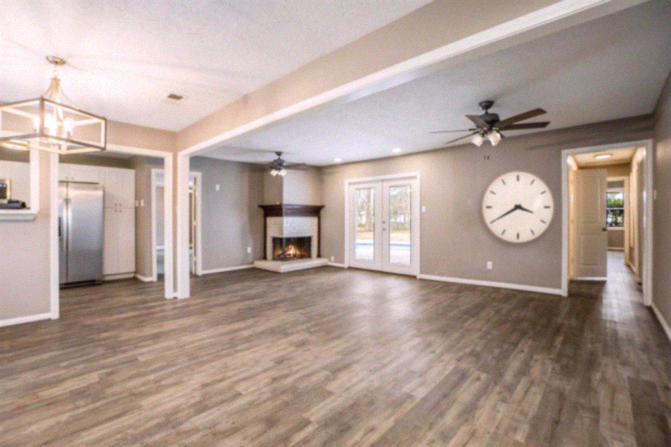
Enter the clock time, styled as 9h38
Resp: 3h40
